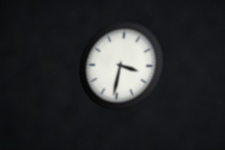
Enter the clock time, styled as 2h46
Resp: 3h31
